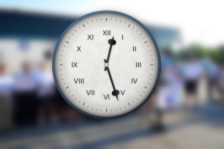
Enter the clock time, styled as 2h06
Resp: 12h27
